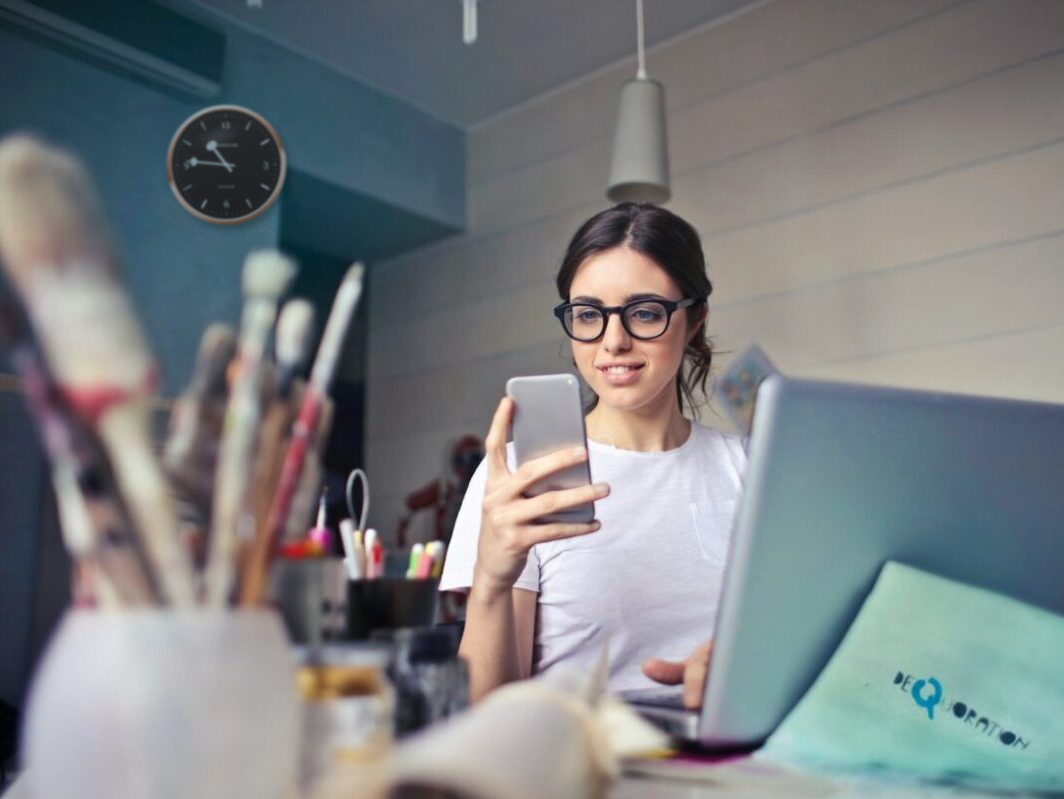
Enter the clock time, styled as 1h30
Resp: 10h46
